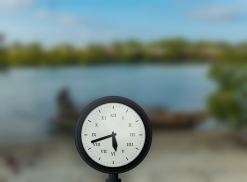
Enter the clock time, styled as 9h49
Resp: 5h42
